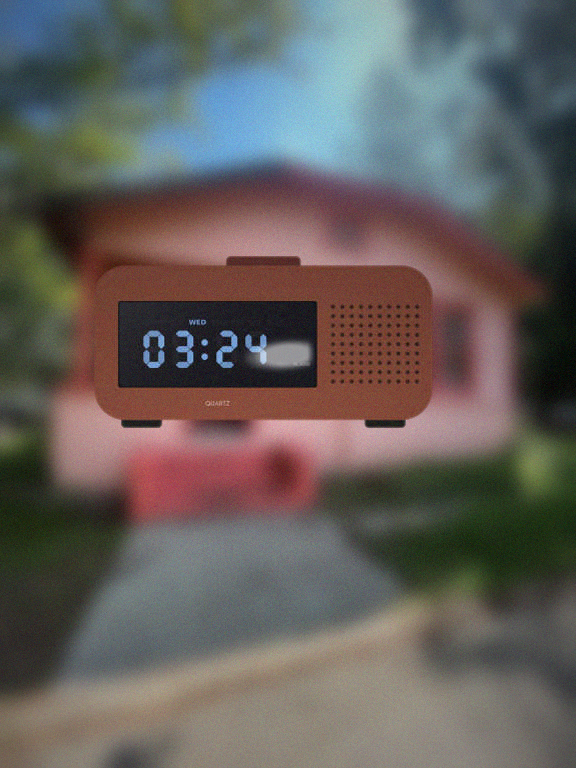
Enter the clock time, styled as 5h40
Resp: 3h24
